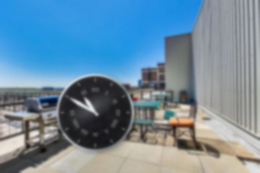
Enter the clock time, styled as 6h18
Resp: 10h50
